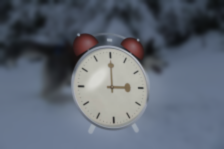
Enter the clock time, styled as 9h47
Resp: 3h00
